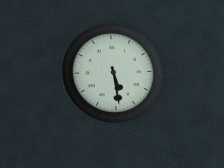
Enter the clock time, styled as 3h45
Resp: 5h29
